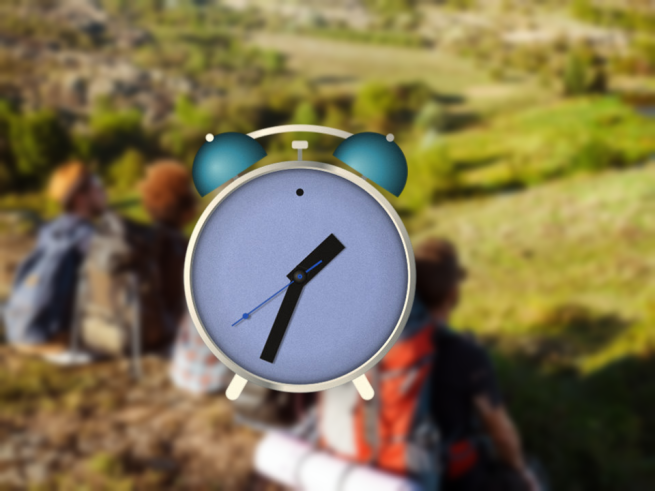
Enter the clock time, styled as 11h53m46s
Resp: 1h33m39s
